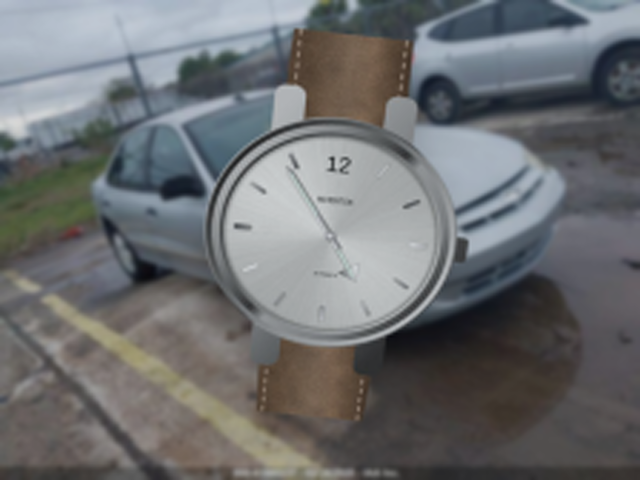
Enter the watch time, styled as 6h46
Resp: 4h54
